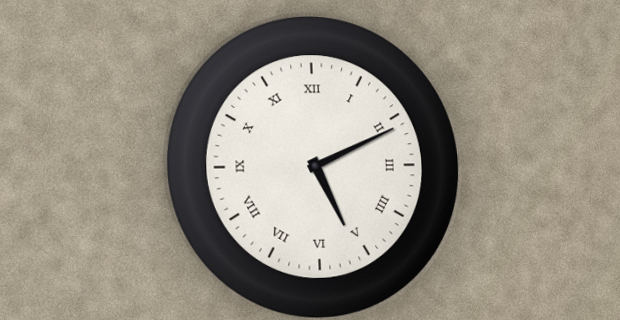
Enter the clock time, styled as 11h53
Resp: 5h11
